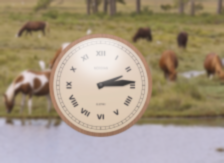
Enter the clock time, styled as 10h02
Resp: 2h14
